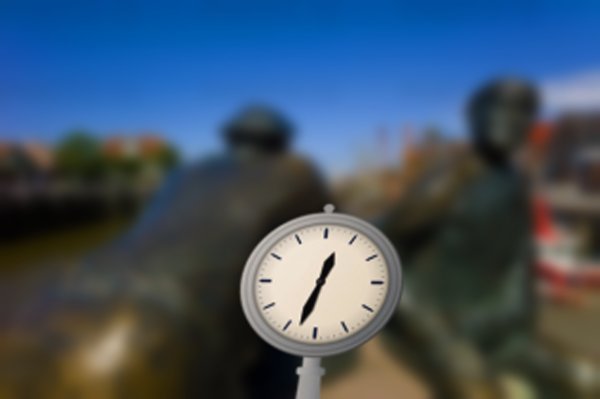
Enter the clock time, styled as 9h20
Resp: 12h33
